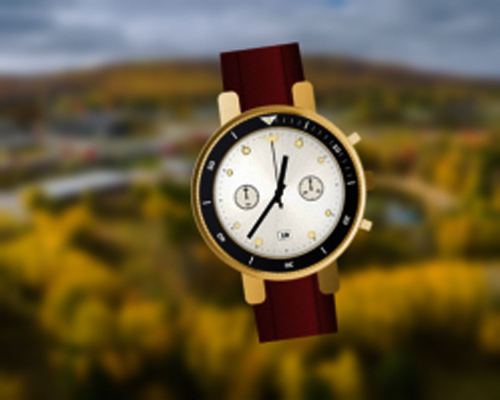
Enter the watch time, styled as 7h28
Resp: 12h37
